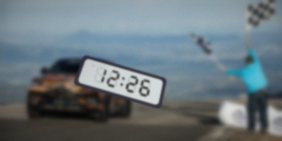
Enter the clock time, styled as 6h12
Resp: 12h26
